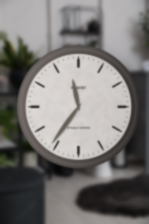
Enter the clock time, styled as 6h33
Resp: 11h36
